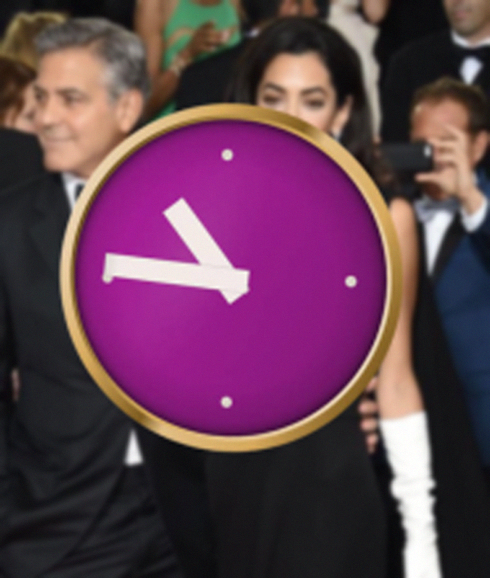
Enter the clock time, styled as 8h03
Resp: 10h46
